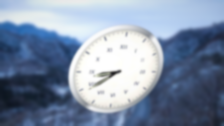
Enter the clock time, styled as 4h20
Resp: 8h39
